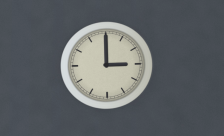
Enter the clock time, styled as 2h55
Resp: 3h00
